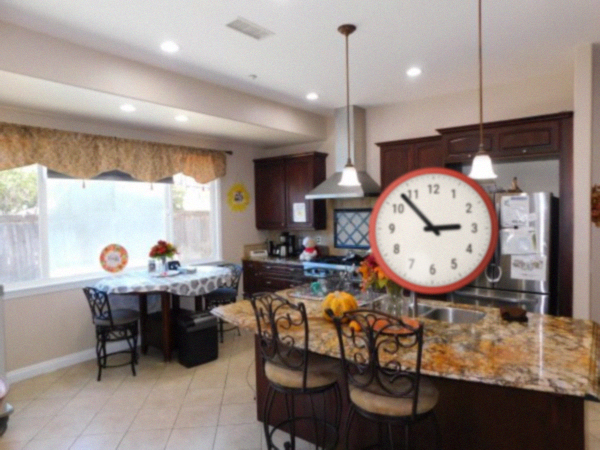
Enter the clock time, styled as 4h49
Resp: 2h53
